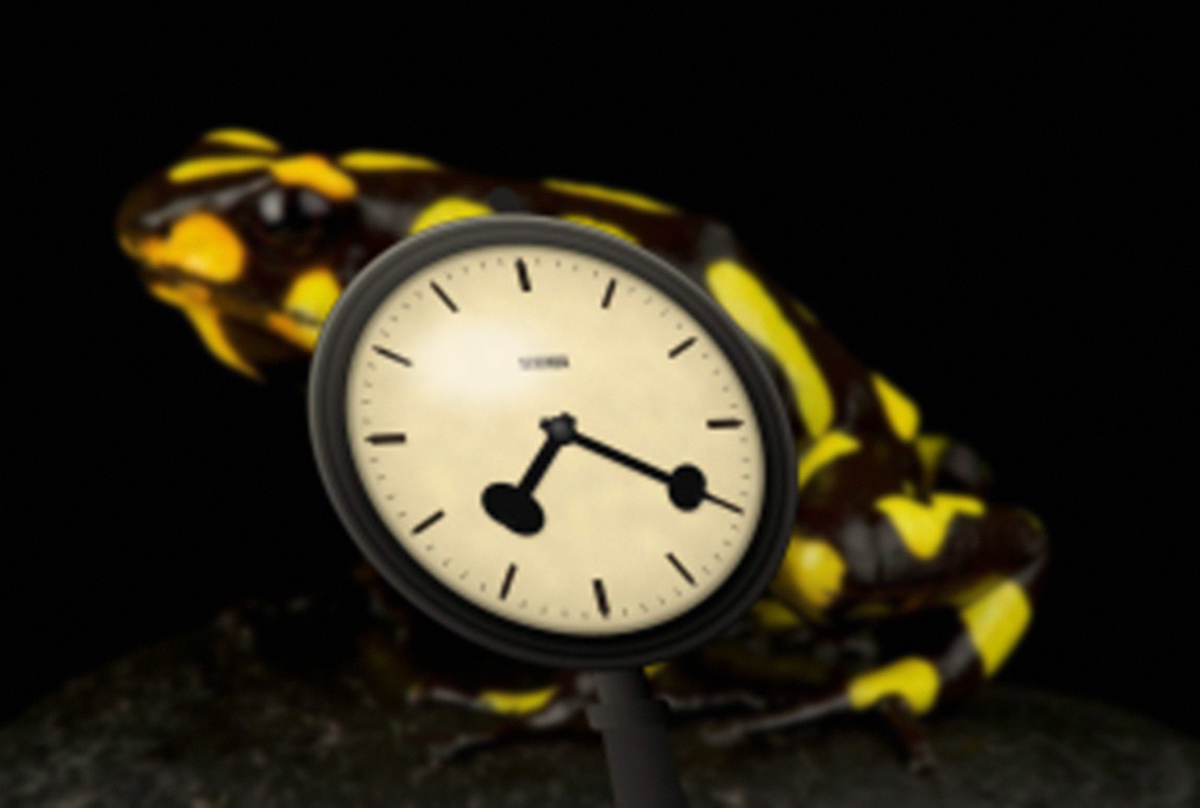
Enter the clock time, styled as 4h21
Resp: 7h20
